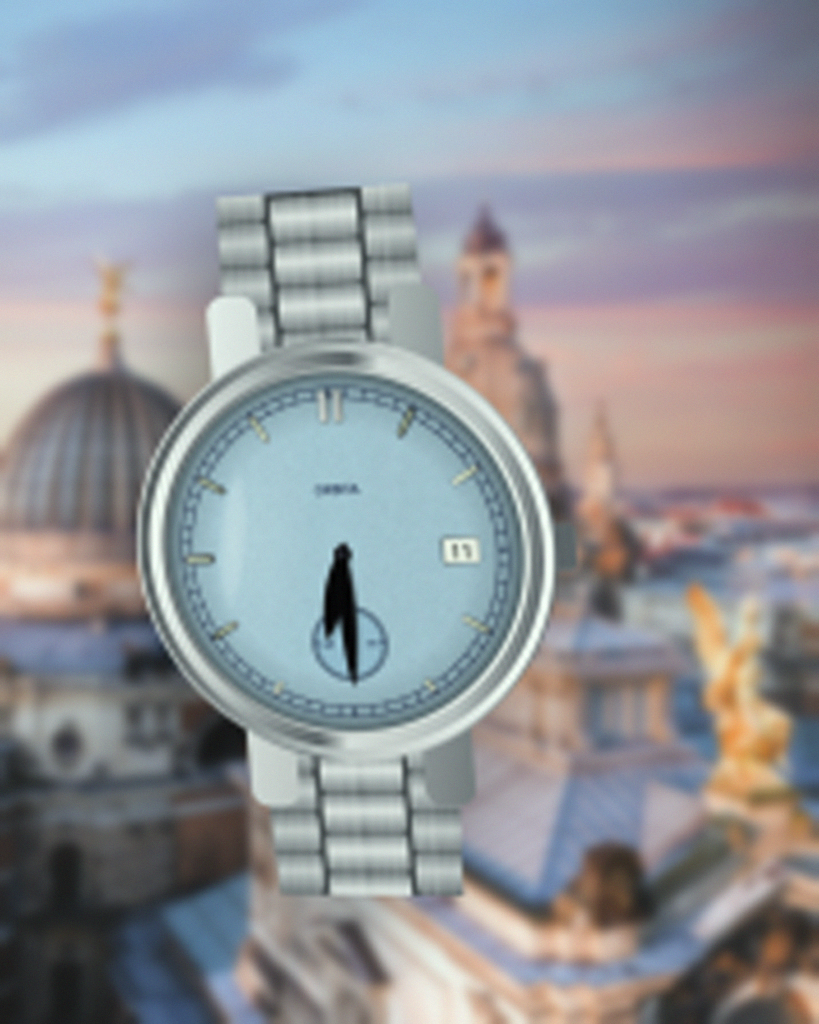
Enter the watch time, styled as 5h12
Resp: 6h30
